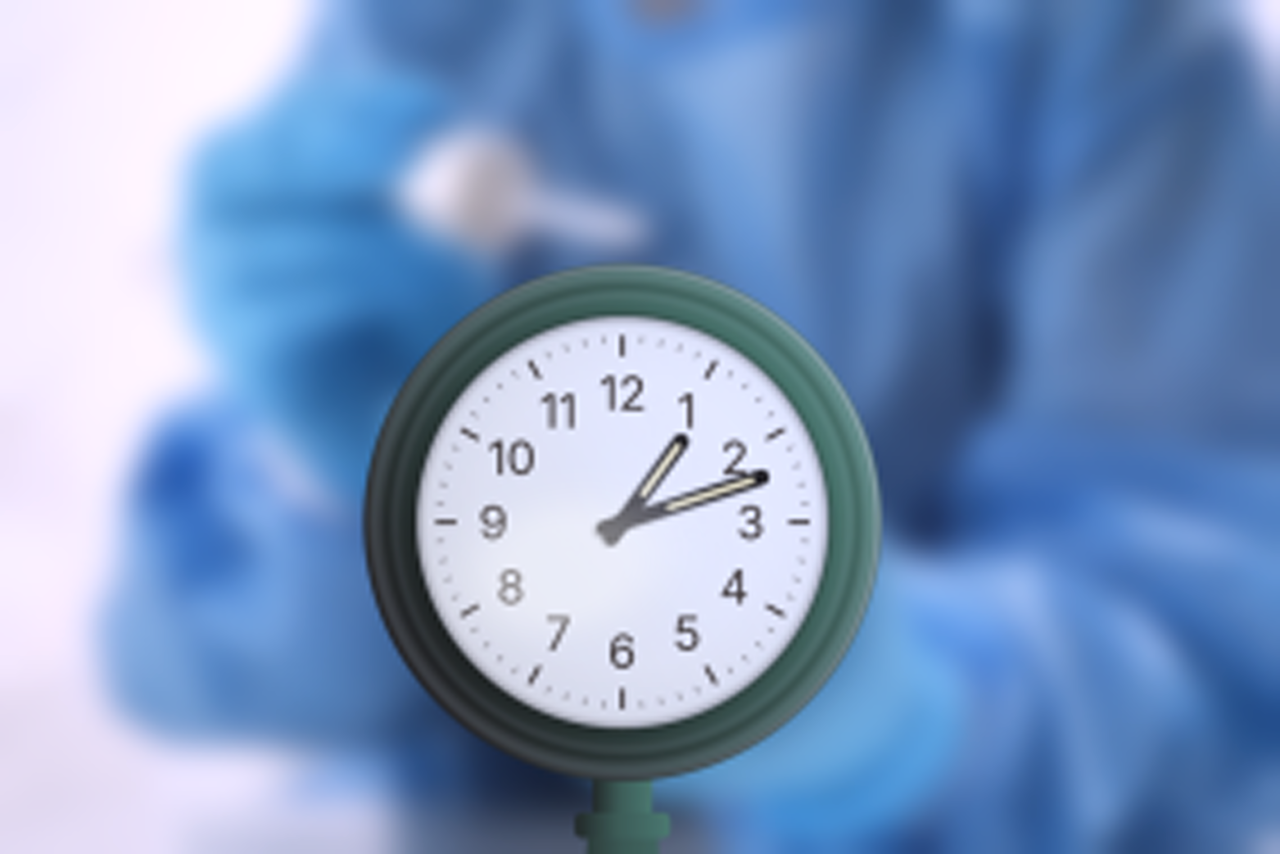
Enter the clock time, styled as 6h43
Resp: 1h12
